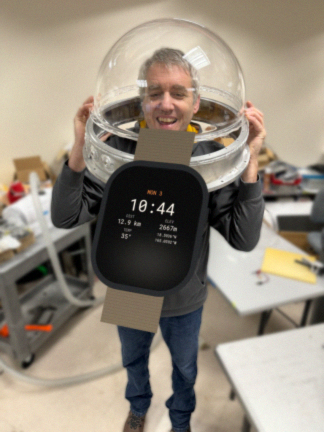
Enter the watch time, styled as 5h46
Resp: 10h44
